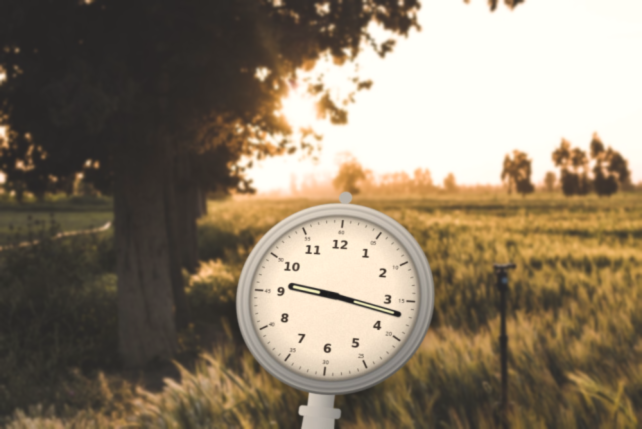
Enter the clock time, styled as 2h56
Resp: 9h17
